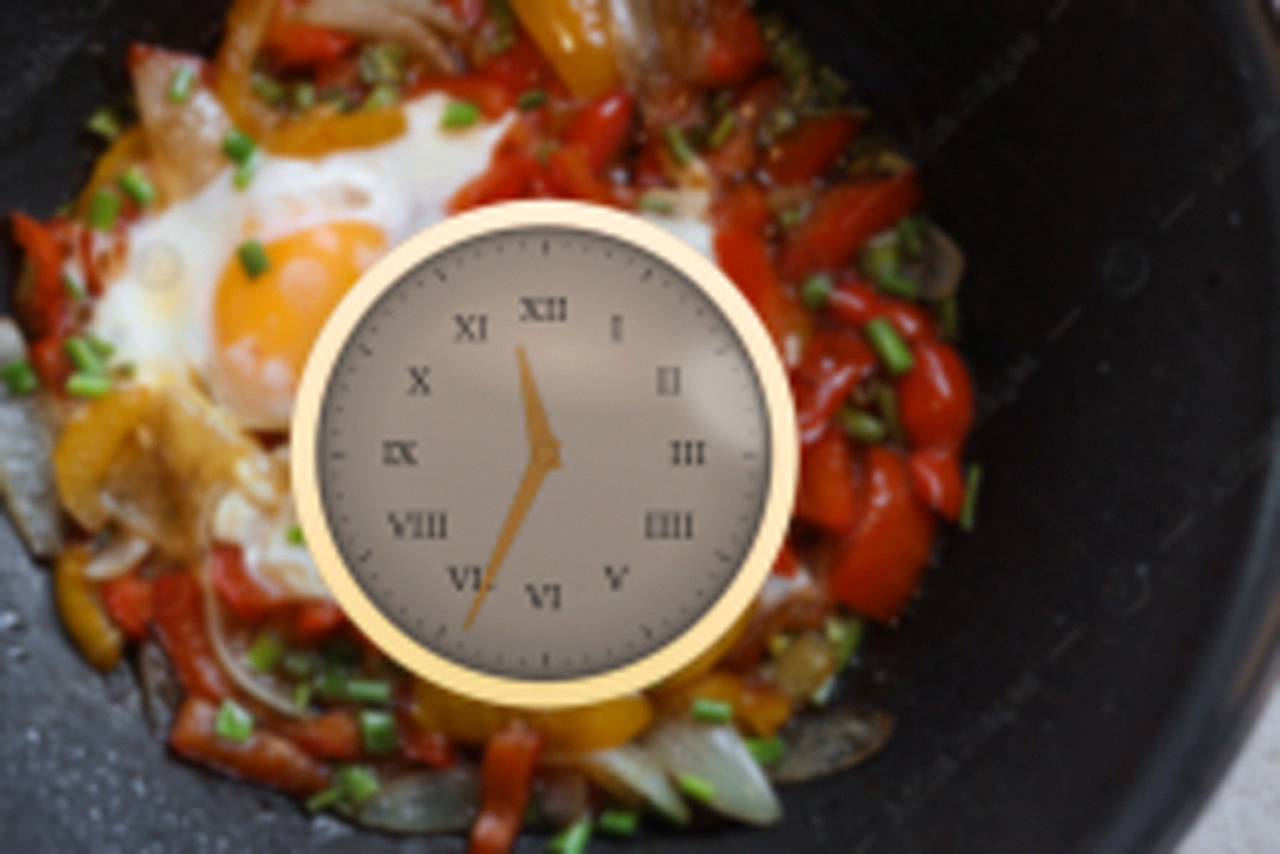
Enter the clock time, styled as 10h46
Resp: 11h34
